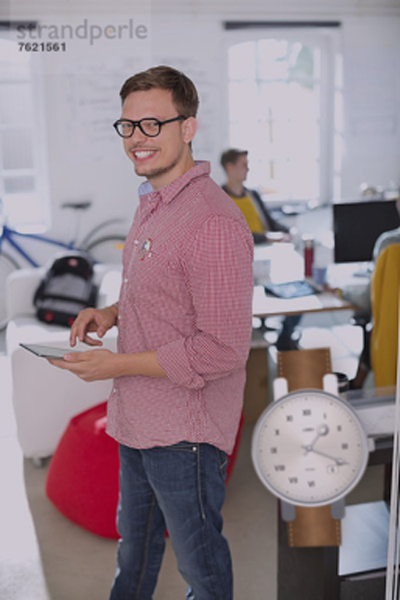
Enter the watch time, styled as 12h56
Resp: 1h19
